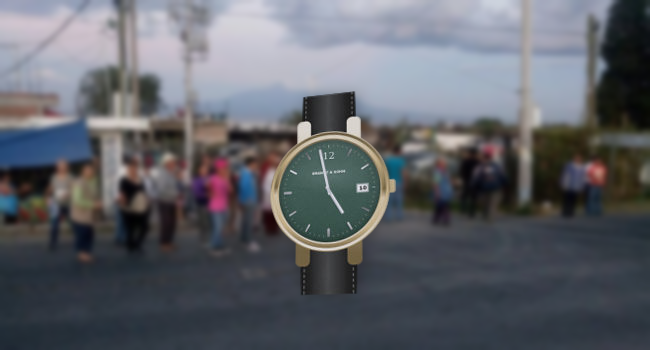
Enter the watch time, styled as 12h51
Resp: 4h58
